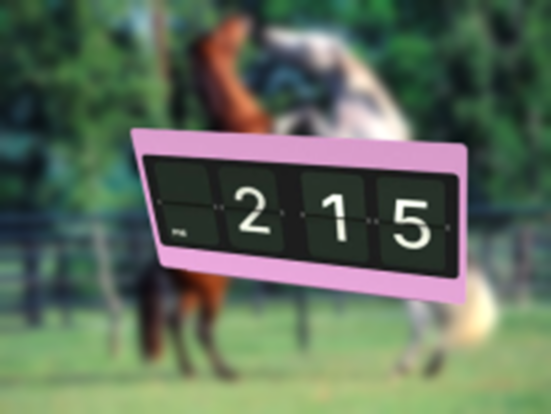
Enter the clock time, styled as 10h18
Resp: 2h15
